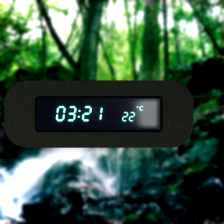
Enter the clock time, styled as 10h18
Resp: 3h21
